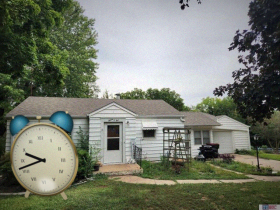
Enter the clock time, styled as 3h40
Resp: 9h42
